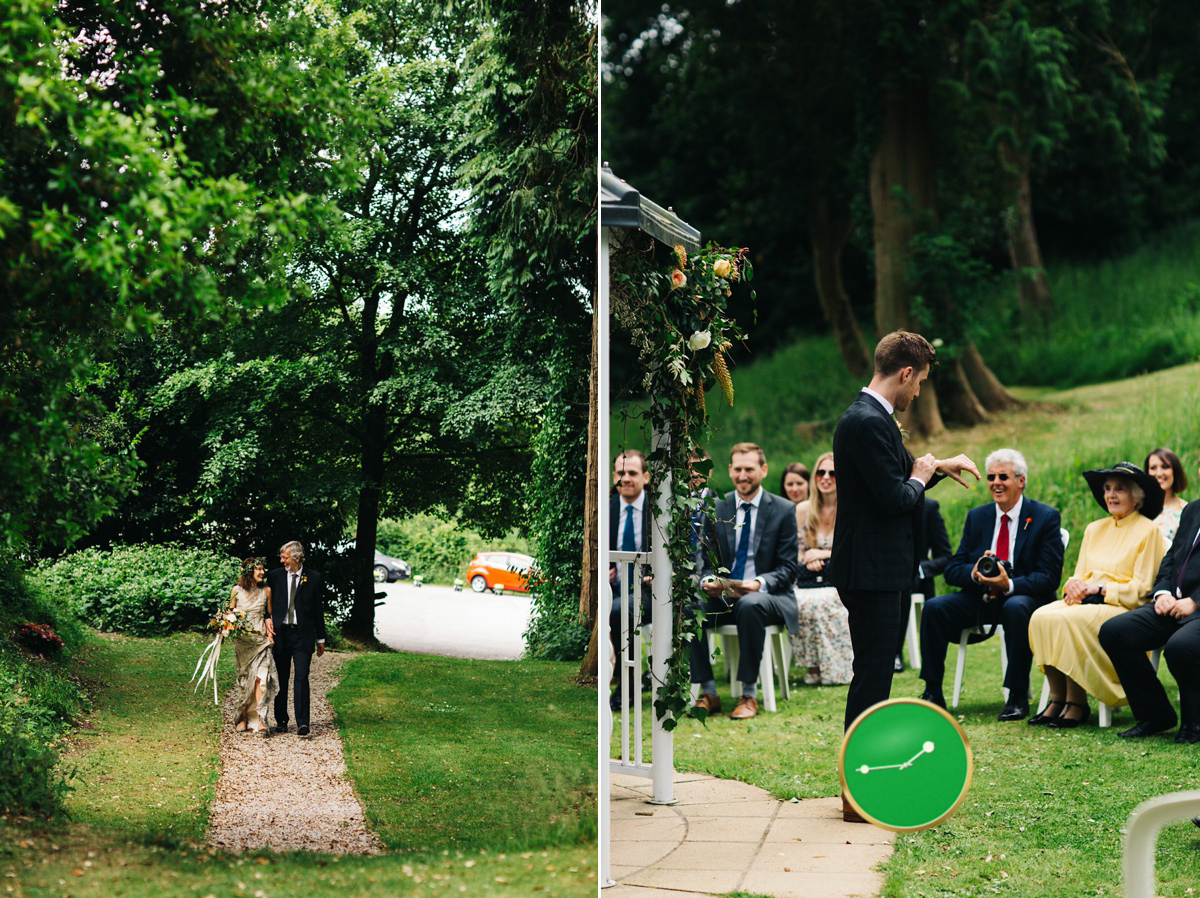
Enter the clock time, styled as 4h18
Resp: 1h44
